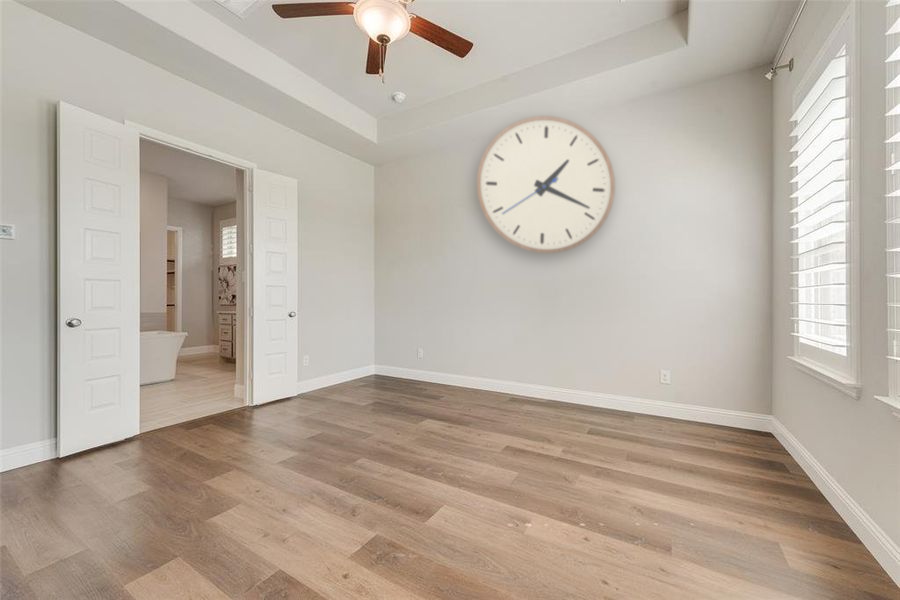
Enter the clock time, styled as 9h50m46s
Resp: 1h18m39s
